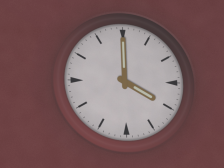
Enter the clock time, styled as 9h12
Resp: 4h00
